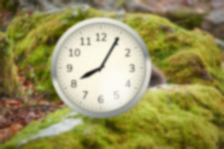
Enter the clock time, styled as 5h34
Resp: 8h05
